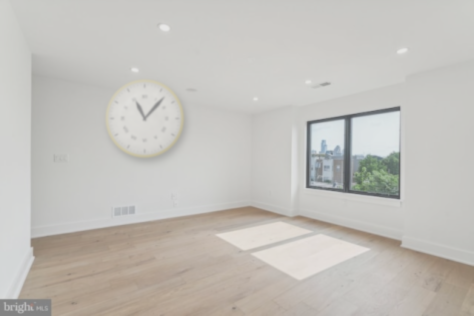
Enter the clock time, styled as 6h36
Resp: 11h07
